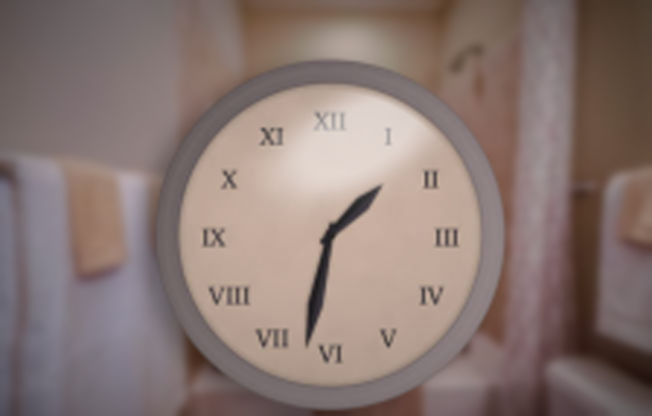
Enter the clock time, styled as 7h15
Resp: 1h32
